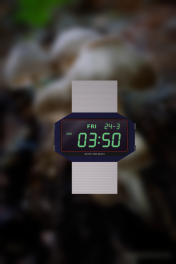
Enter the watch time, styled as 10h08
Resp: 3h50
